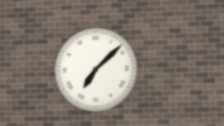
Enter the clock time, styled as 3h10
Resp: 7h08
